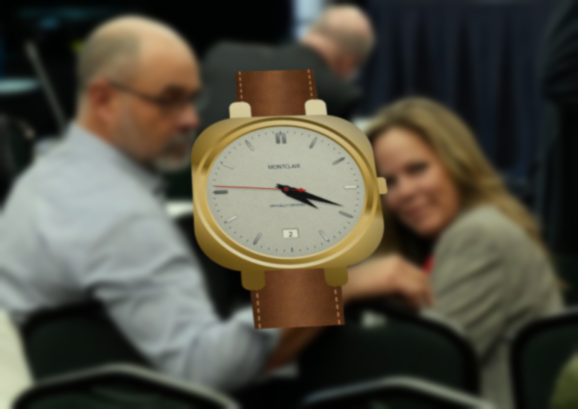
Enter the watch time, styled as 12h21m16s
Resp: 4h18m46s
